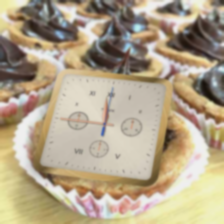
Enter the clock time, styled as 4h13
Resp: 11h45
